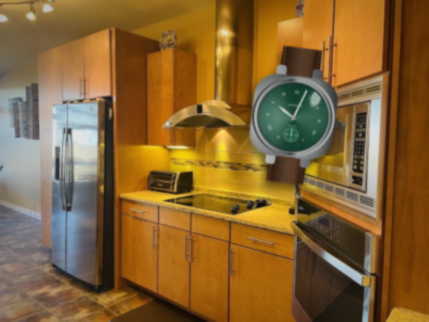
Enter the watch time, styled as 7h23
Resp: 10h03
